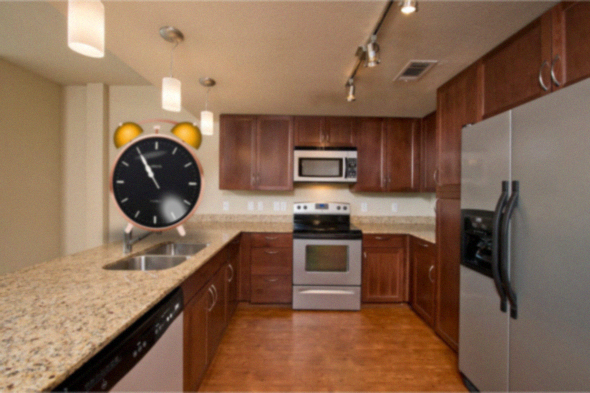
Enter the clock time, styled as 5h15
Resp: 10h55
